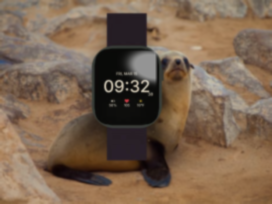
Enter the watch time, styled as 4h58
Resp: 9h32
